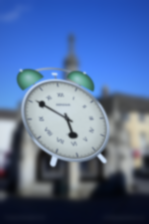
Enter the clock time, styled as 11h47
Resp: 5h51
